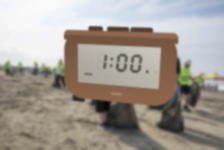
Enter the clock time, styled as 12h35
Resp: 1h00
